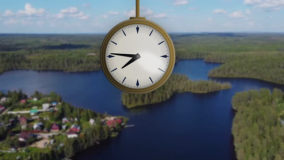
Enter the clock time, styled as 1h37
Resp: 7h46
